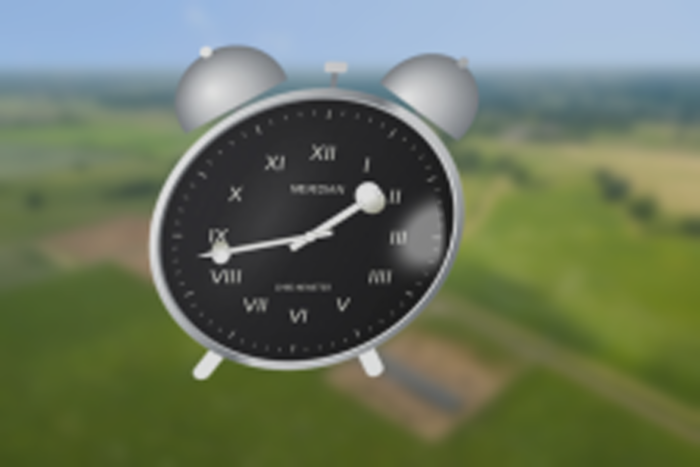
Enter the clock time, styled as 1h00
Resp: 1h43
